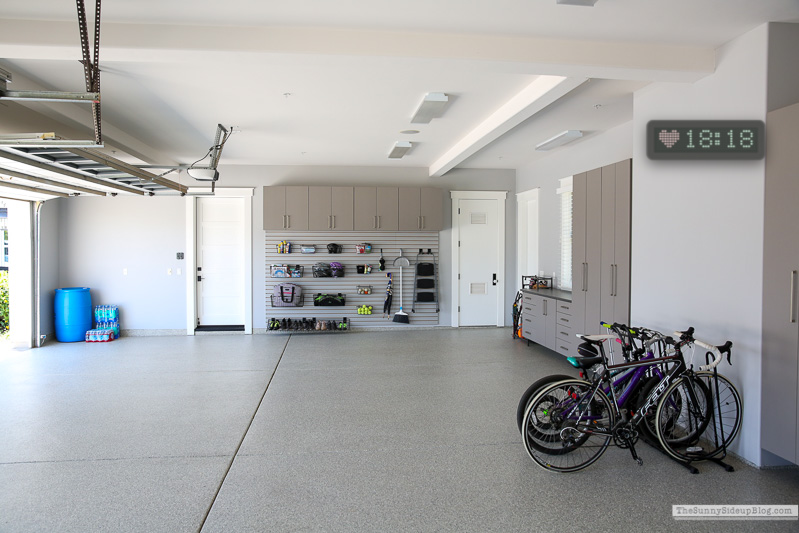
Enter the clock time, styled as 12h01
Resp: 18h18
